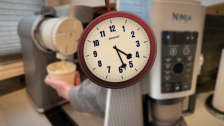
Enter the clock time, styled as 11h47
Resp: 4h28
